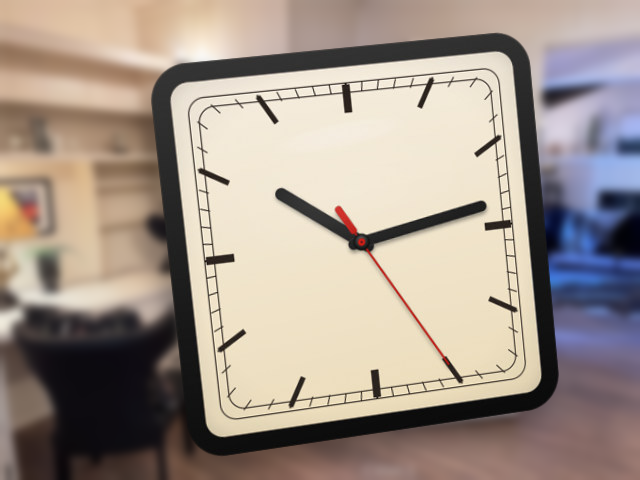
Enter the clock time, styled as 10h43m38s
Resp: 10h13m25s
